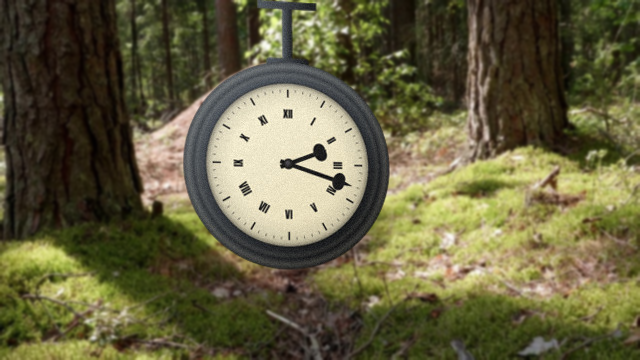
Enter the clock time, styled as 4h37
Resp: 2h18
